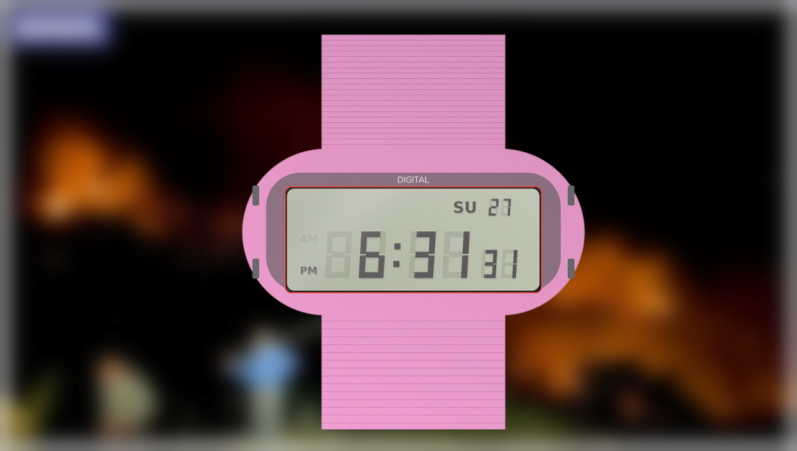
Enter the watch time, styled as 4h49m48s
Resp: 6h31m31s
